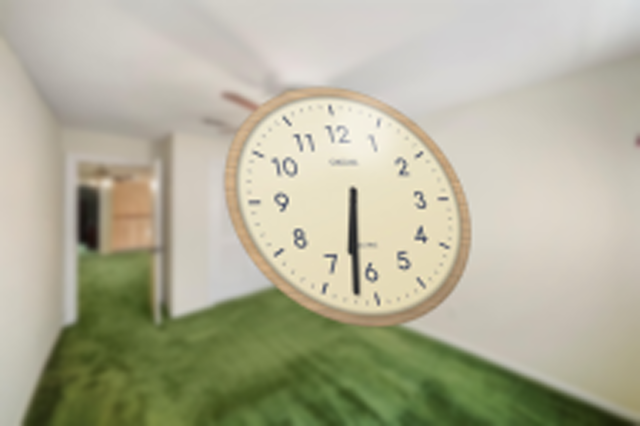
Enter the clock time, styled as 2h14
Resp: 6h32
